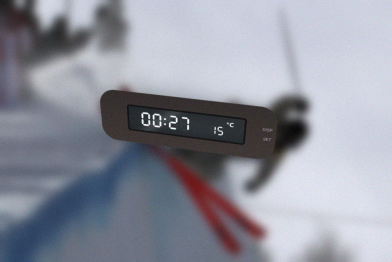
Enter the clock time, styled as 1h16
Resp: 0h27
